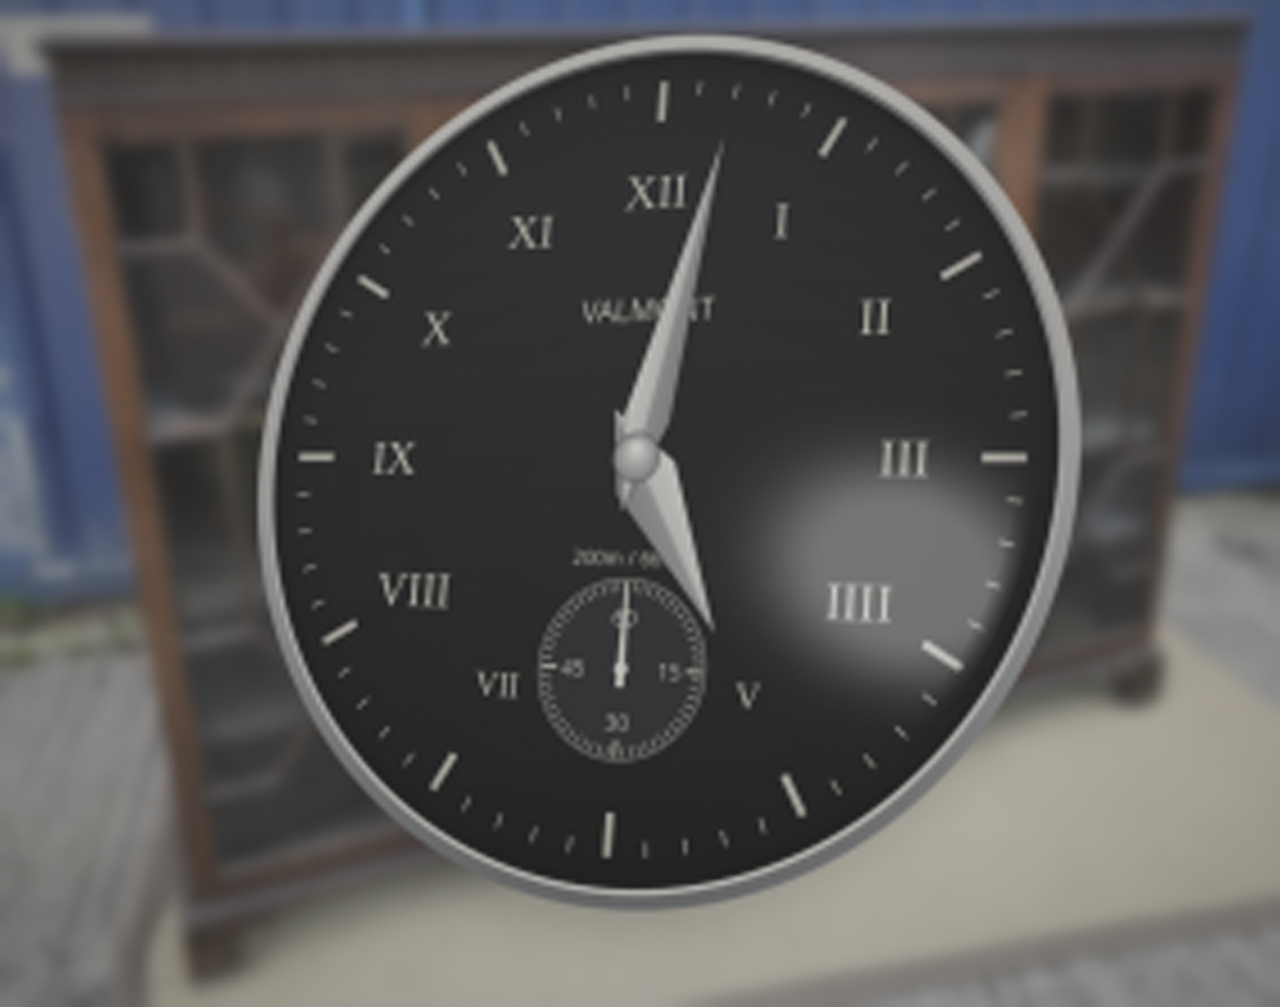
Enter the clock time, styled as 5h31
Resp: 5h02
